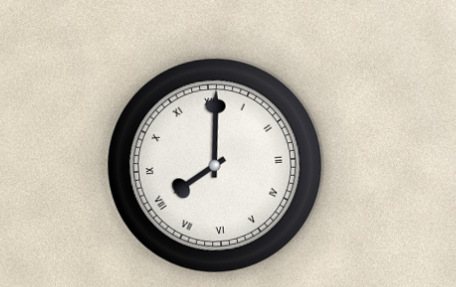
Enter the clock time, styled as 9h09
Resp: 8h01
